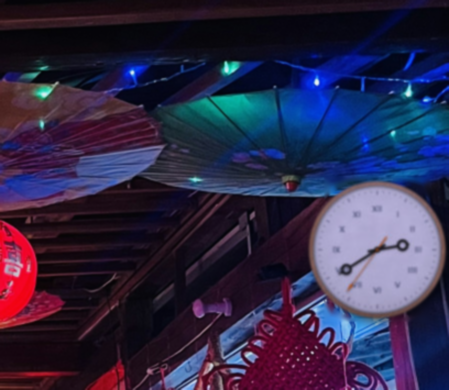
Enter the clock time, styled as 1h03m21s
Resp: 2h39m36s
